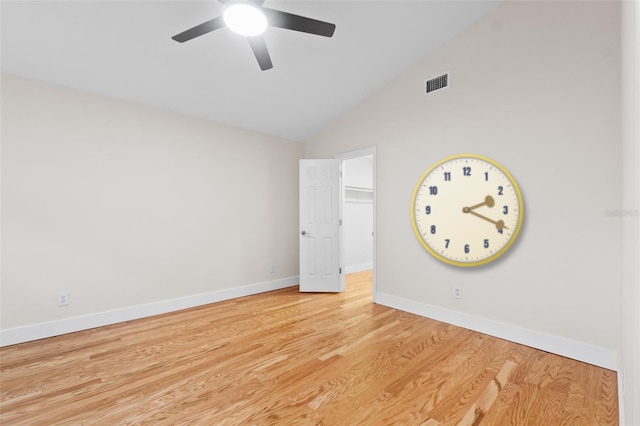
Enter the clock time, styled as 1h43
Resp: 2h19
